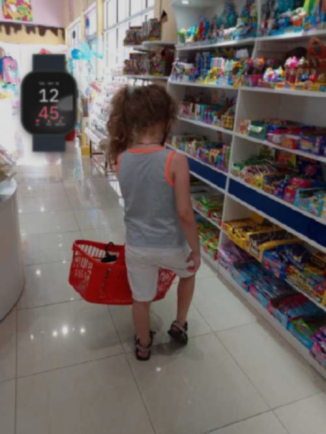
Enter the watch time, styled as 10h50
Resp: 12h45
